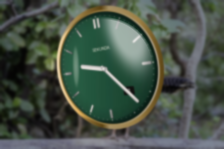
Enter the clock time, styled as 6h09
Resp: 9h23
